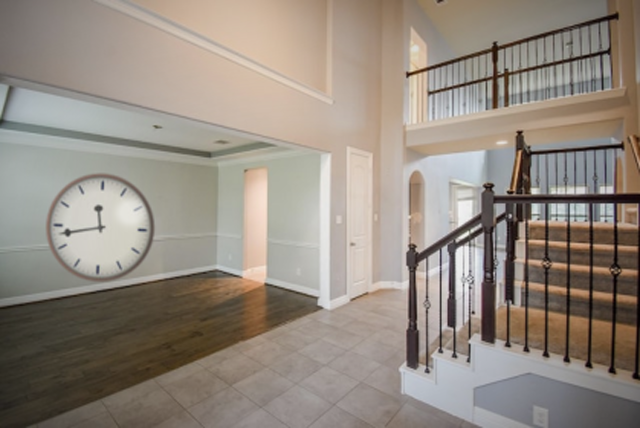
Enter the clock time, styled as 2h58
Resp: 11h43
